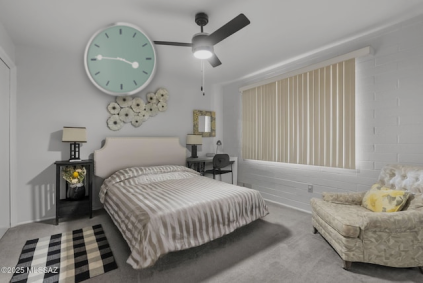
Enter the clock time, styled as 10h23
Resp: 3h46
